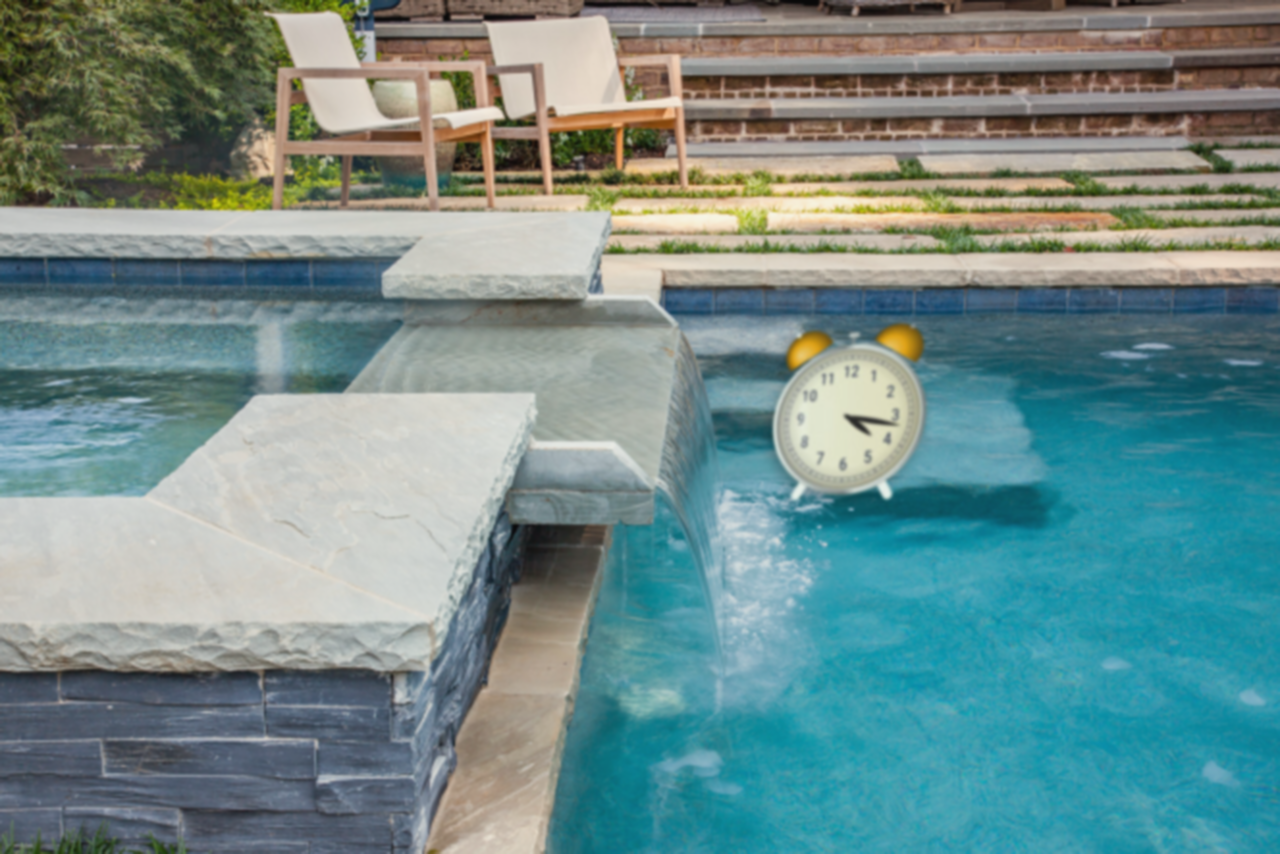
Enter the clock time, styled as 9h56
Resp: 4h17
